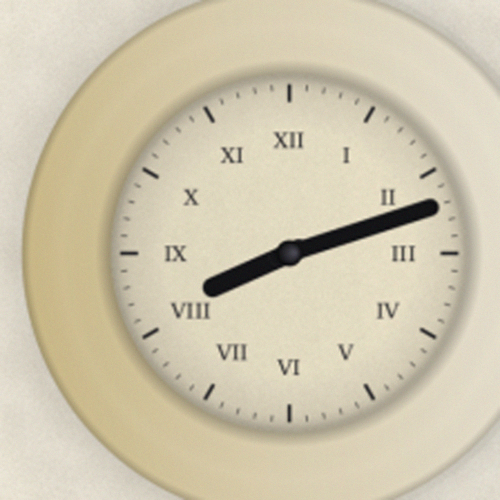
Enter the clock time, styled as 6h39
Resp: 8h12
